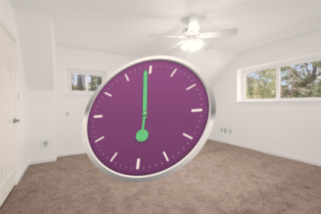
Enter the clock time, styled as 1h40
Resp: 5h59
